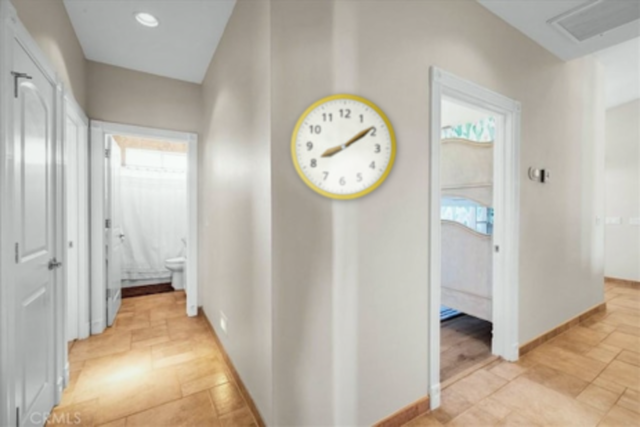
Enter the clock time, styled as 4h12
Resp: 8h09
